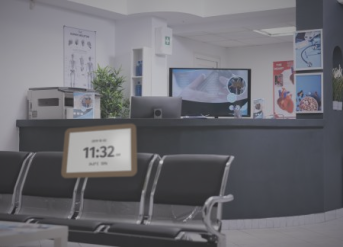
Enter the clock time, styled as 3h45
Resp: 11h32
